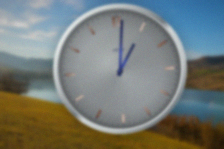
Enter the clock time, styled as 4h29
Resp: 1h01
